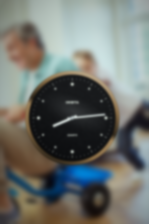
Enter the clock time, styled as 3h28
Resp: 8h14
